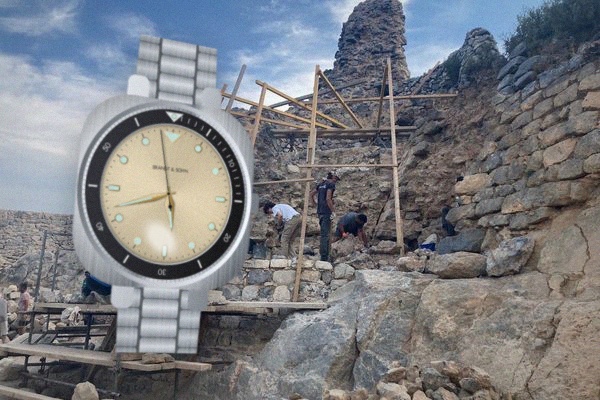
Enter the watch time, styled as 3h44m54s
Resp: 5h41m58s
